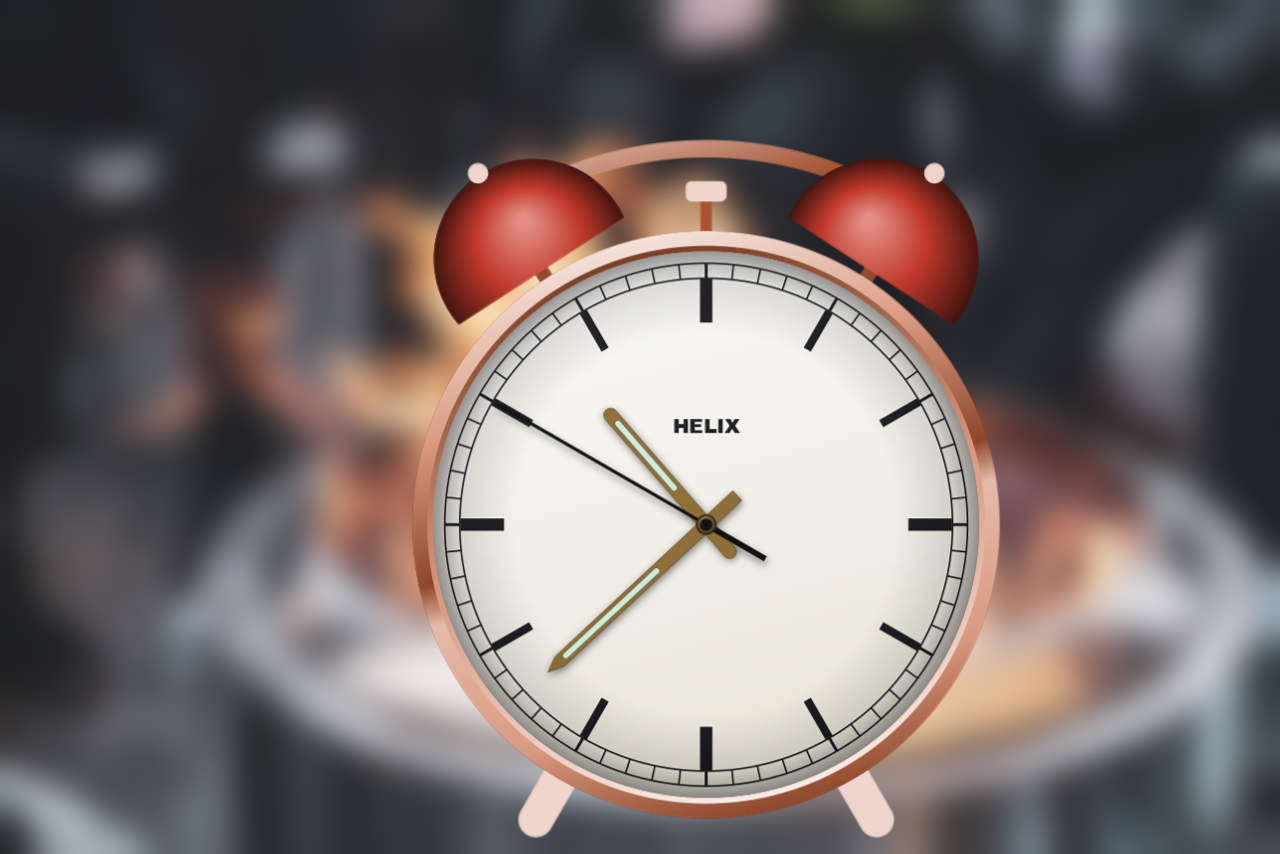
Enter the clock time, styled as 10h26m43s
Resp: 10h37m50s
